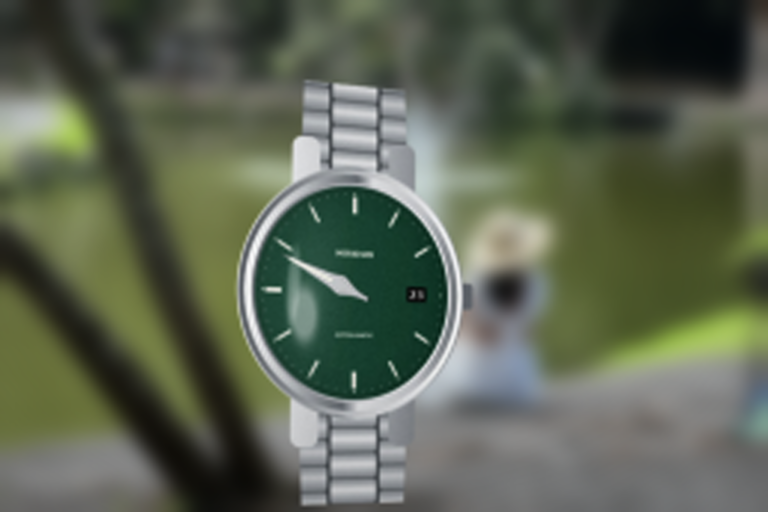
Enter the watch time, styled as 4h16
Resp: 9h49
